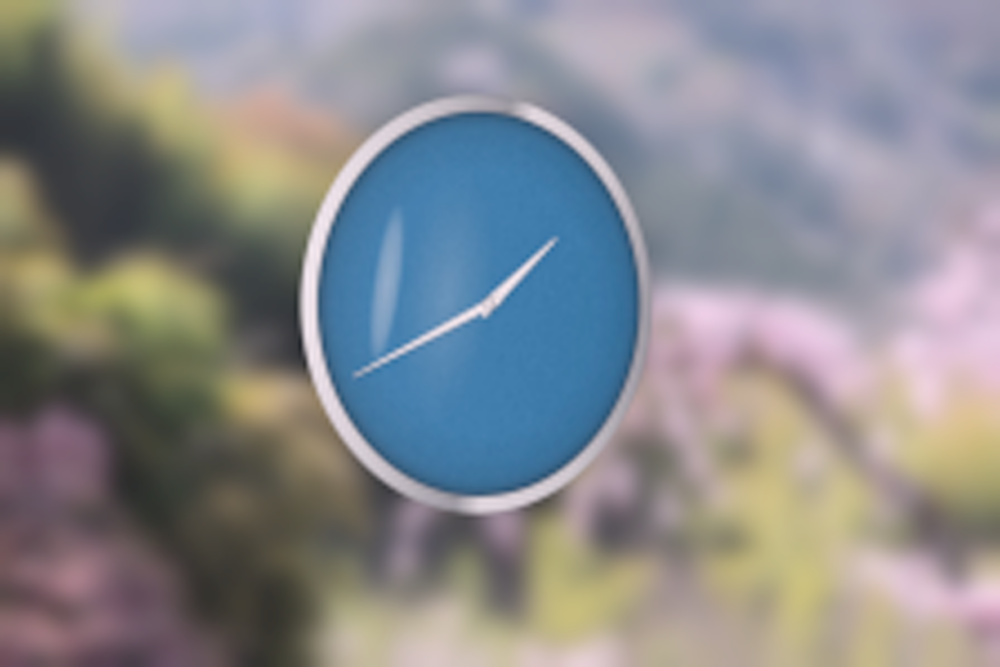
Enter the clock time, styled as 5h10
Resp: 1h41
